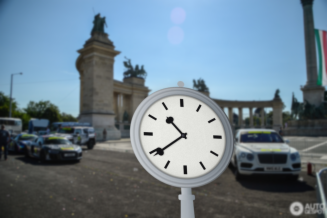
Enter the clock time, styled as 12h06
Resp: 10h39
